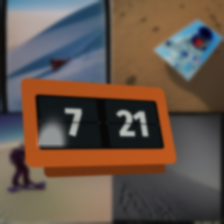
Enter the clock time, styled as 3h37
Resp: 7h21
